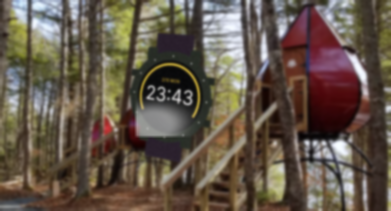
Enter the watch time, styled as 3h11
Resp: 23h43
